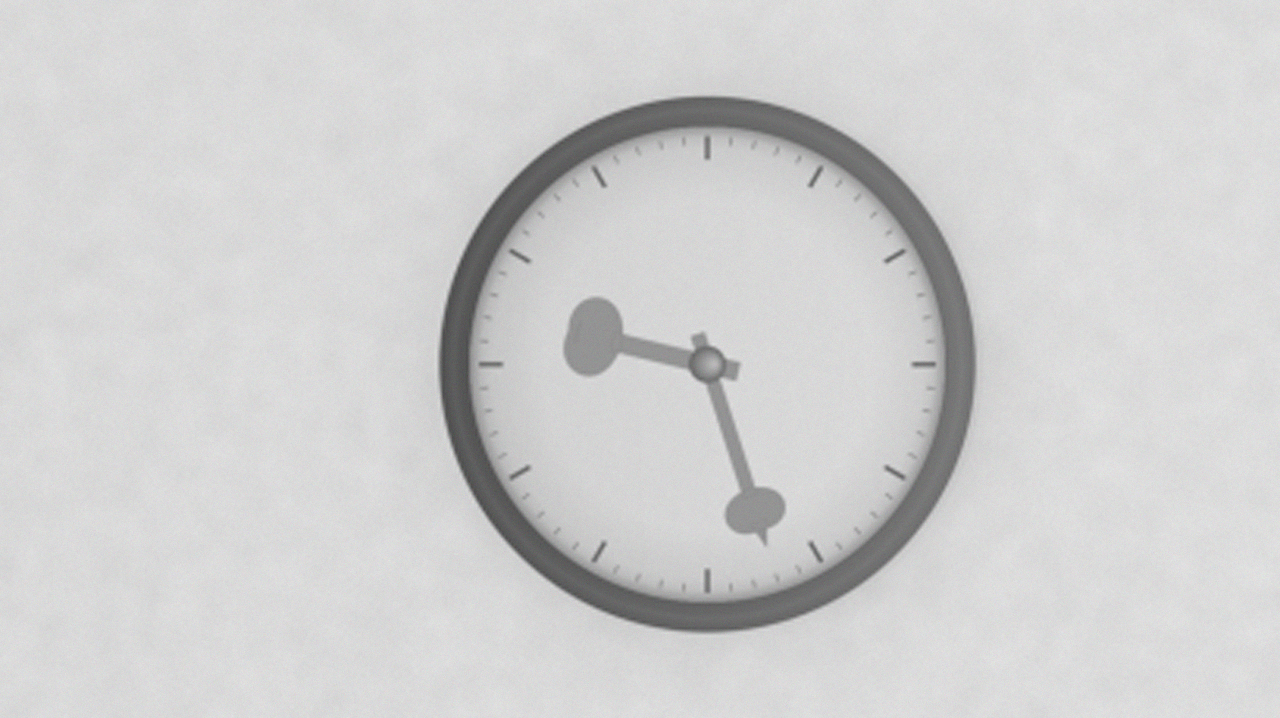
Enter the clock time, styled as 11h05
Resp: 9h27
